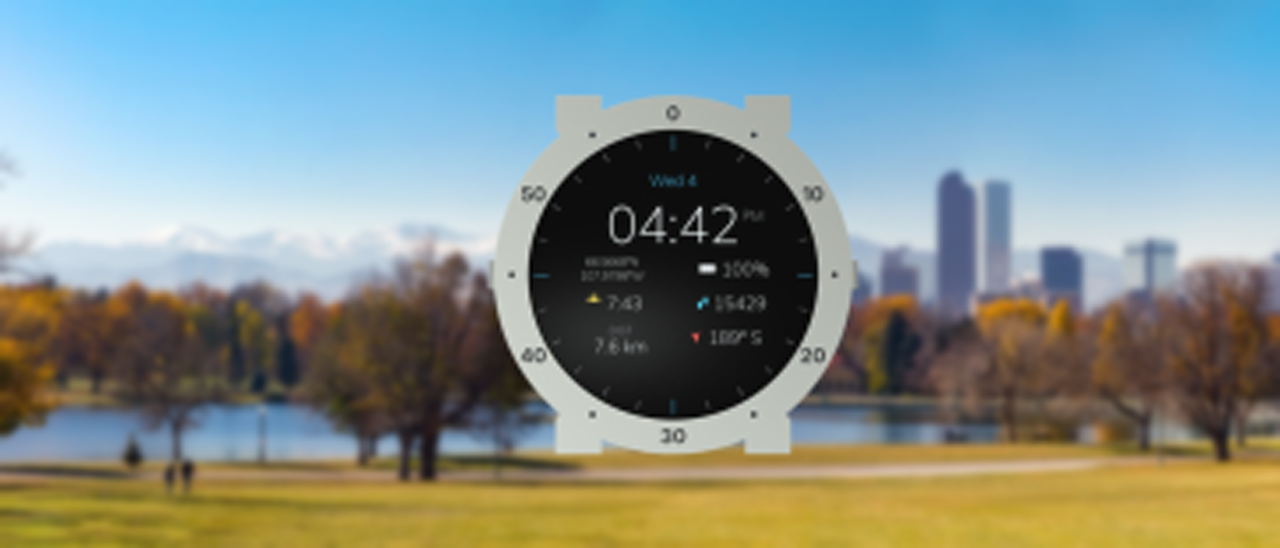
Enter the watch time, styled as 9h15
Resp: 4h42
